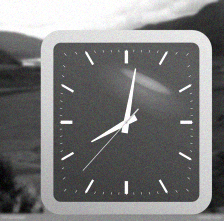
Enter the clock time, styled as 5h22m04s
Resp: 8h01m37s
